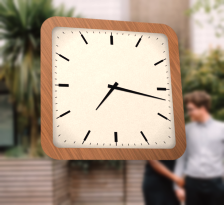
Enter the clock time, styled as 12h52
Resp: 7h17
